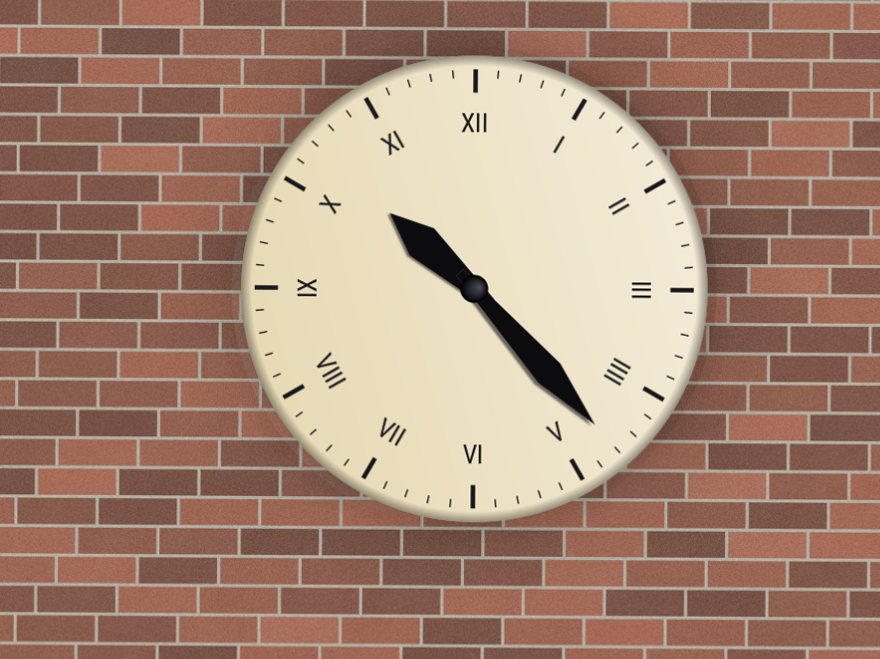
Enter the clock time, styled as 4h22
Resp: 10h23
